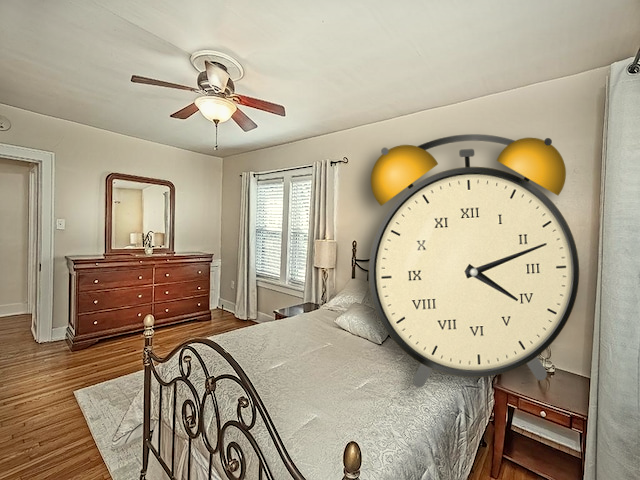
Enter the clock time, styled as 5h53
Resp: 4h12
